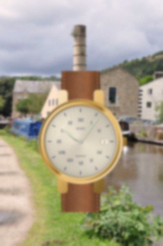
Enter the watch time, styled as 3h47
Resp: 10h06
